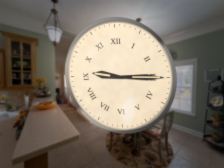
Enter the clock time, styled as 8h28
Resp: 9h15
